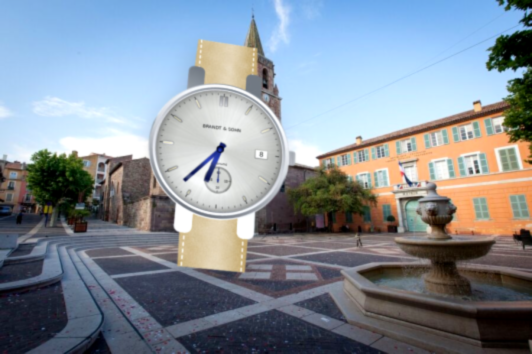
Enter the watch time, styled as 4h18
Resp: 6h37
